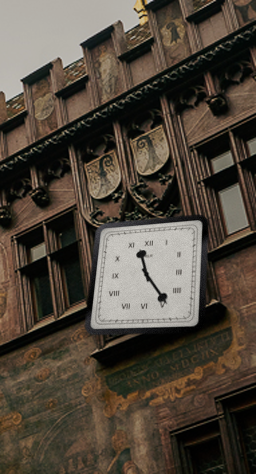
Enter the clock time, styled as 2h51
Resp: 11h24
